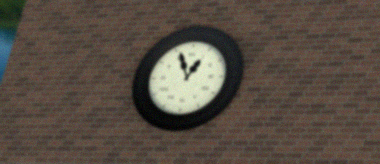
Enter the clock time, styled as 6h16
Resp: 12h56
